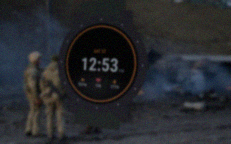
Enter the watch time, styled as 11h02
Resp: 12h53
